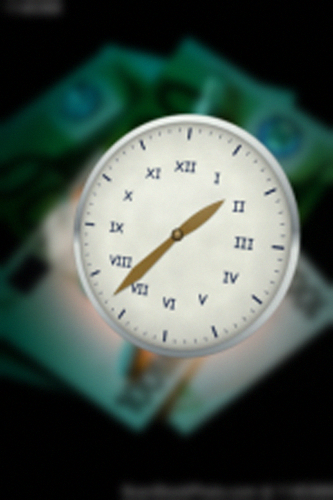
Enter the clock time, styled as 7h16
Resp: 1h37
